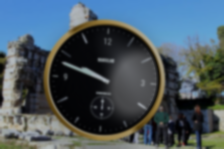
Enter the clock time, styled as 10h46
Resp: 9h48
